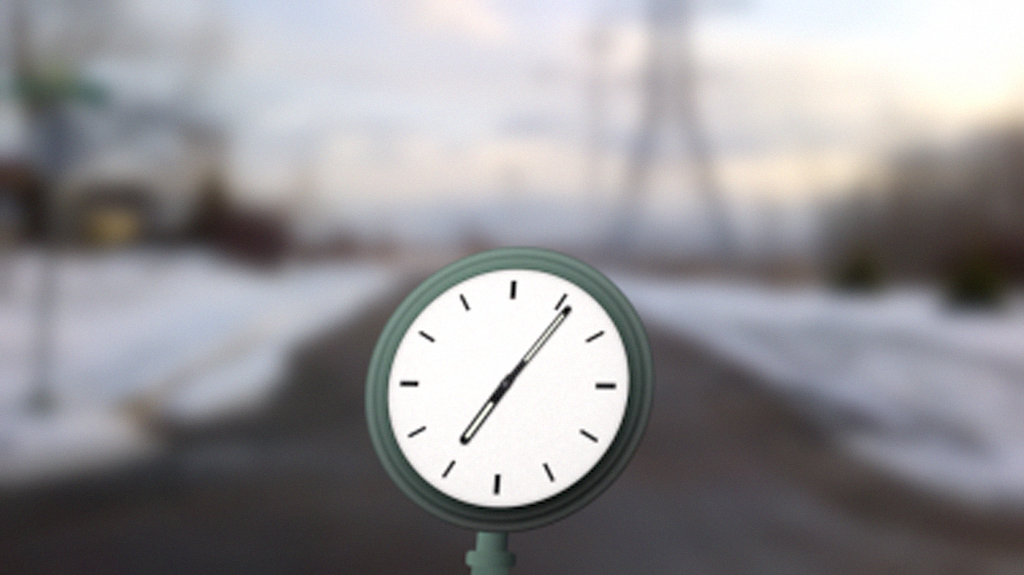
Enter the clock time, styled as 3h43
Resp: 7h06
